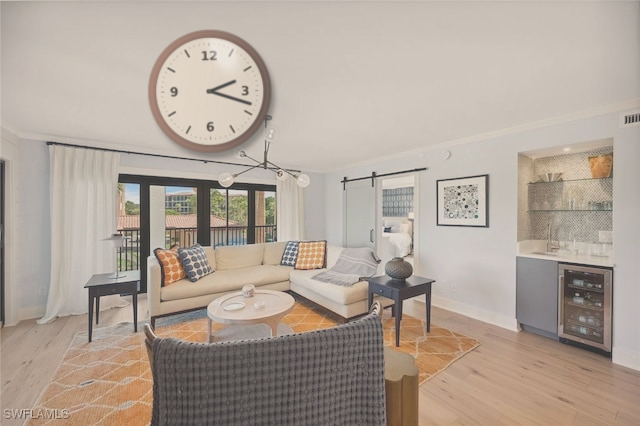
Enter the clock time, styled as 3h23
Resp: 2h18
